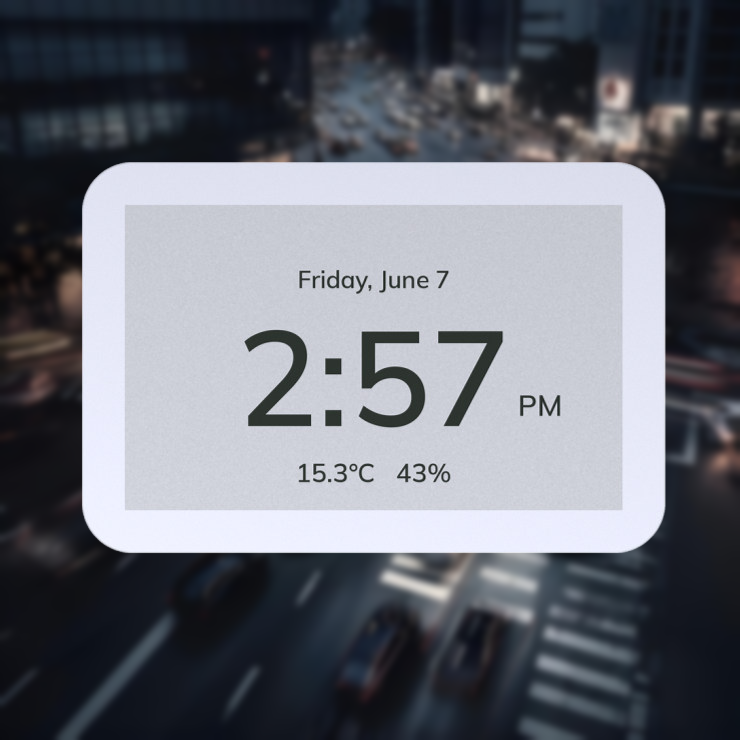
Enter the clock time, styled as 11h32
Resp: 2h57
